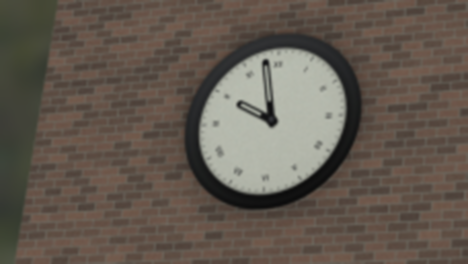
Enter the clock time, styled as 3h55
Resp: 9h58
